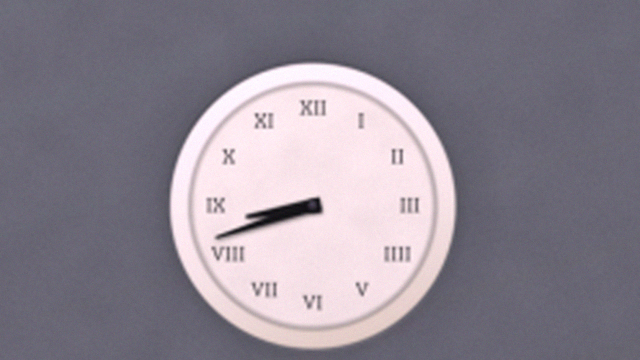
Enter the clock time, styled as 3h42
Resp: 8h42
